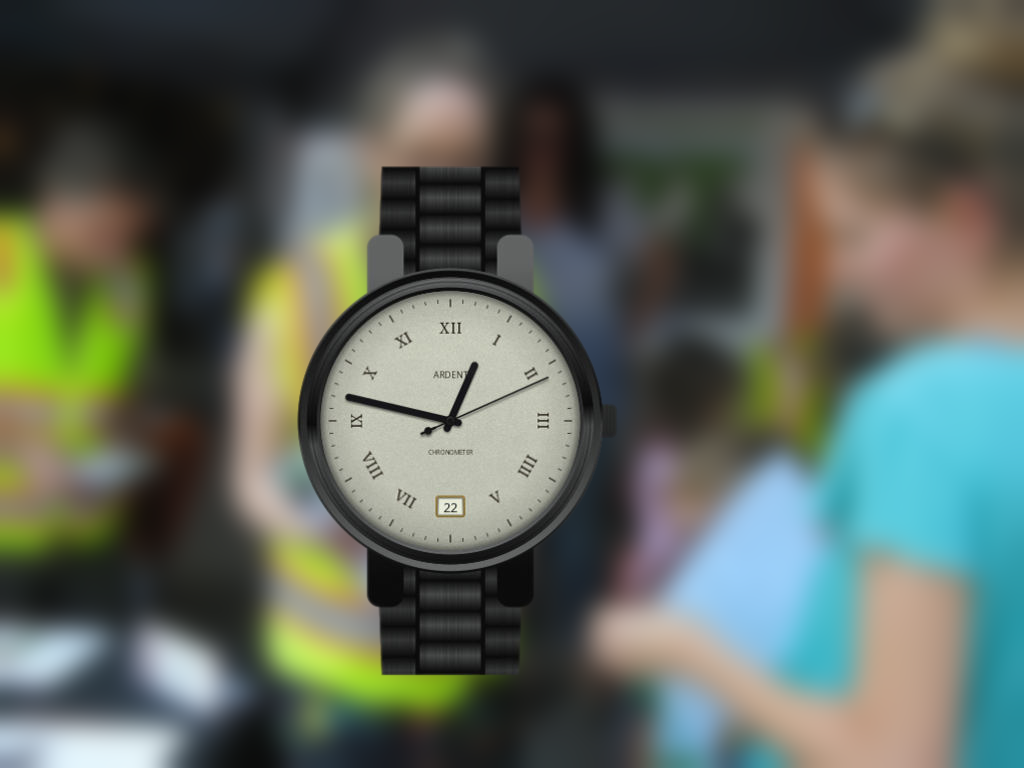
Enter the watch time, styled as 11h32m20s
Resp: 12h47m11s
